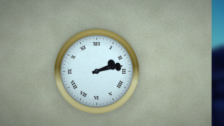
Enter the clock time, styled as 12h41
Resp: 2h13
